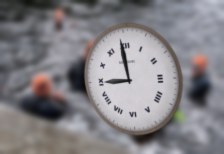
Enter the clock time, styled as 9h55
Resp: 8h59
